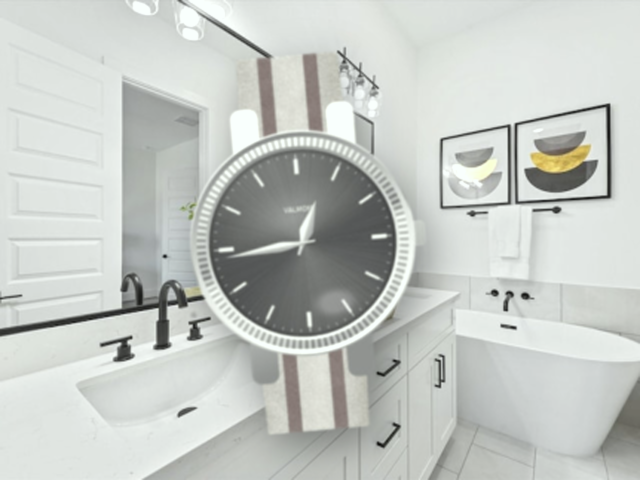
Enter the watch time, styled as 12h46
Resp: 12h44
